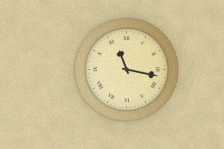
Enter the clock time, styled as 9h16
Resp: 11h17
